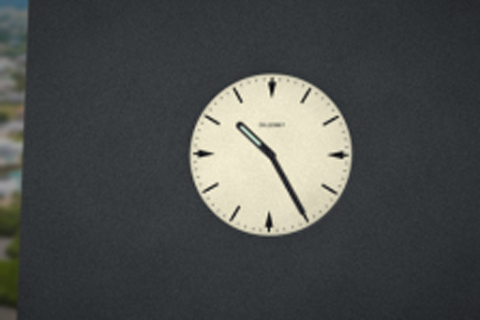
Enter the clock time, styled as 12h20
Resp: 10h25
